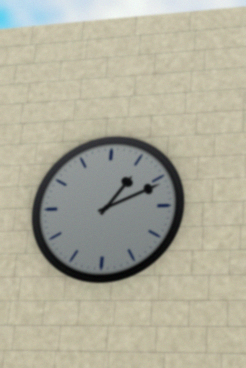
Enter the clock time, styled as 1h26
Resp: 1h11
